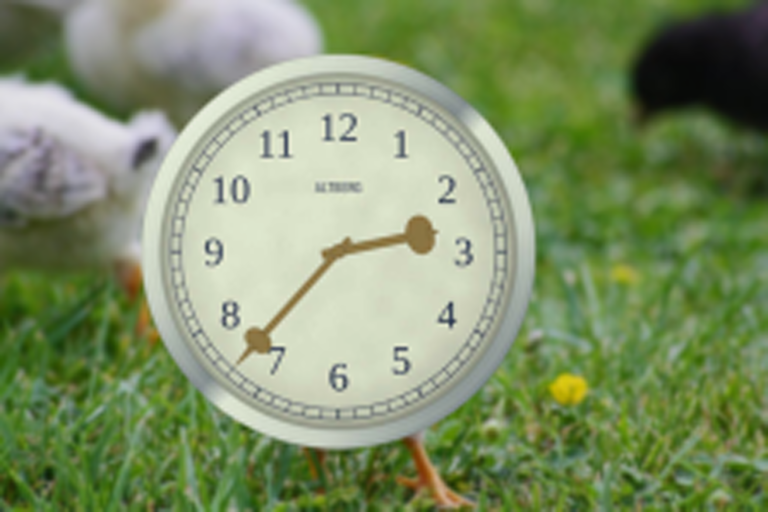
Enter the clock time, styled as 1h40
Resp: 2h37
